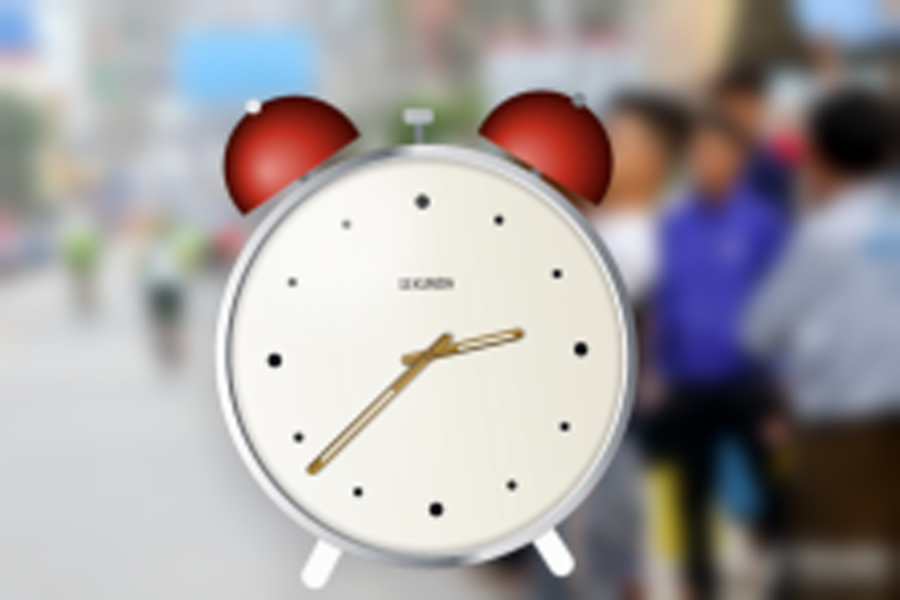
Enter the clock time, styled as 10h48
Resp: 2h38
